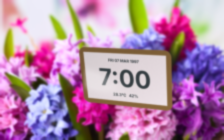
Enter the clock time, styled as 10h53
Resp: 7h00
